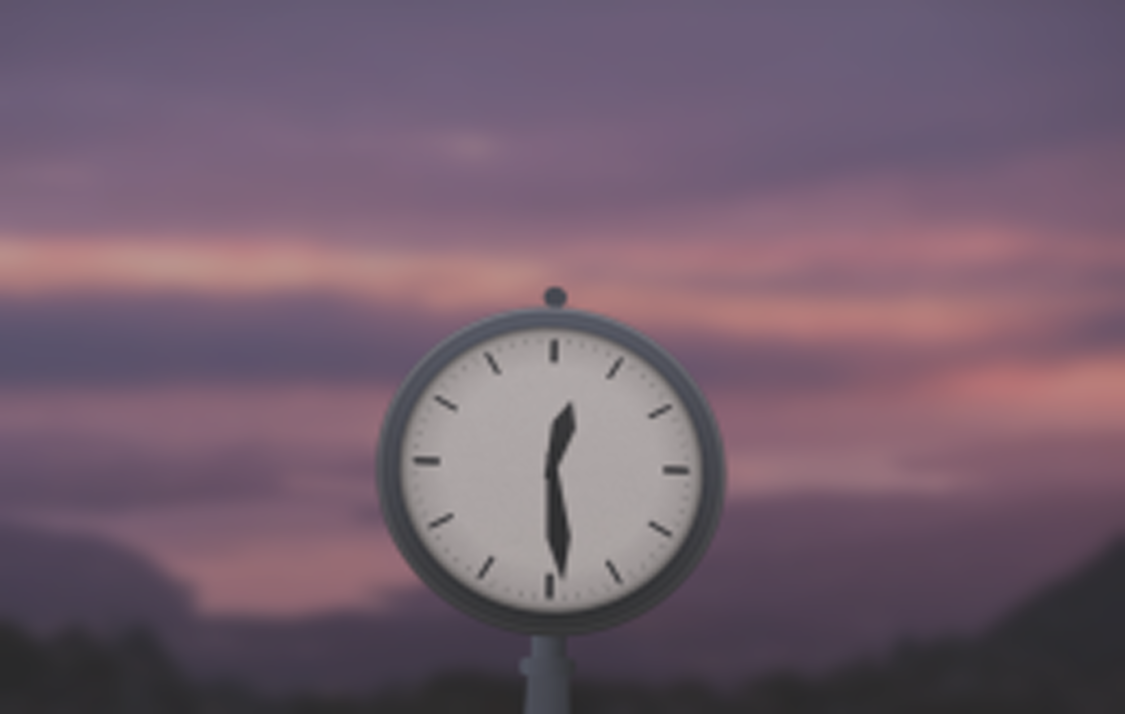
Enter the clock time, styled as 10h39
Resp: 12h29
